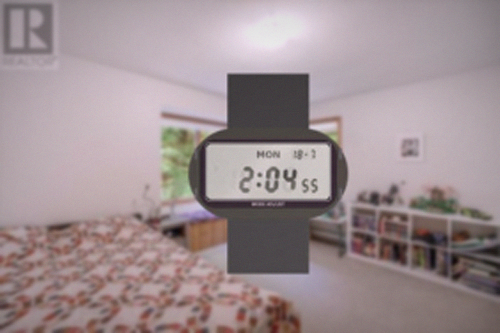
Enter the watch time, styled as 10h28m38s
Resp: 2h04m55s
